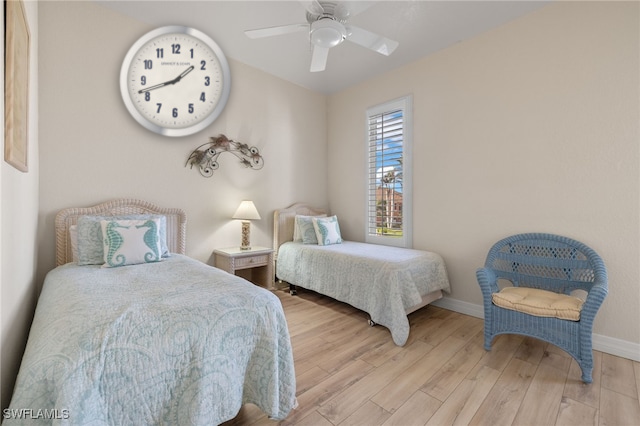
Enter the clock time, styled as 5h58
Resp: 1h42
